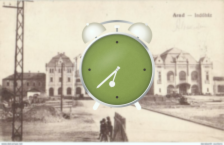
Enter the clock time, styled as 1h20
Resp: 6h38
